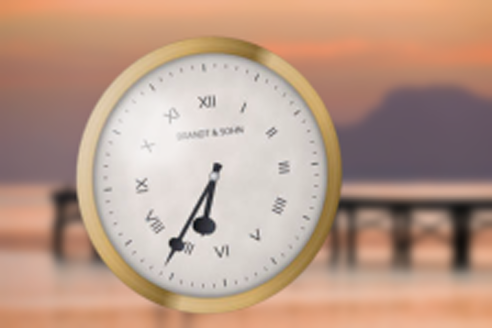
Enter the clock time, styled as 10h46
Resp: 6h36
